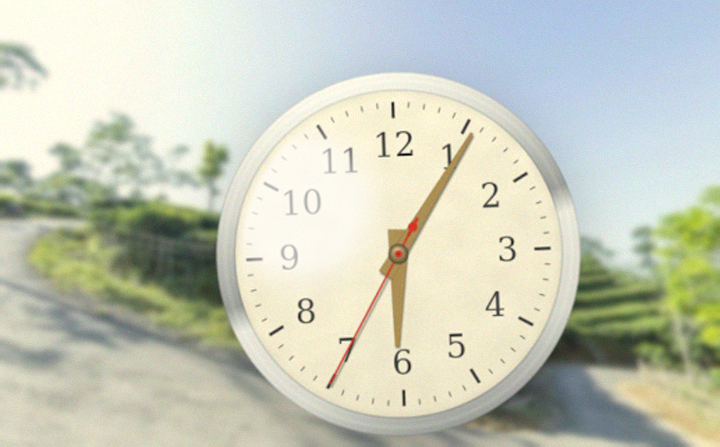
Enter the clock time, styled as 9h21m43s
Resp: 6h05m35s
